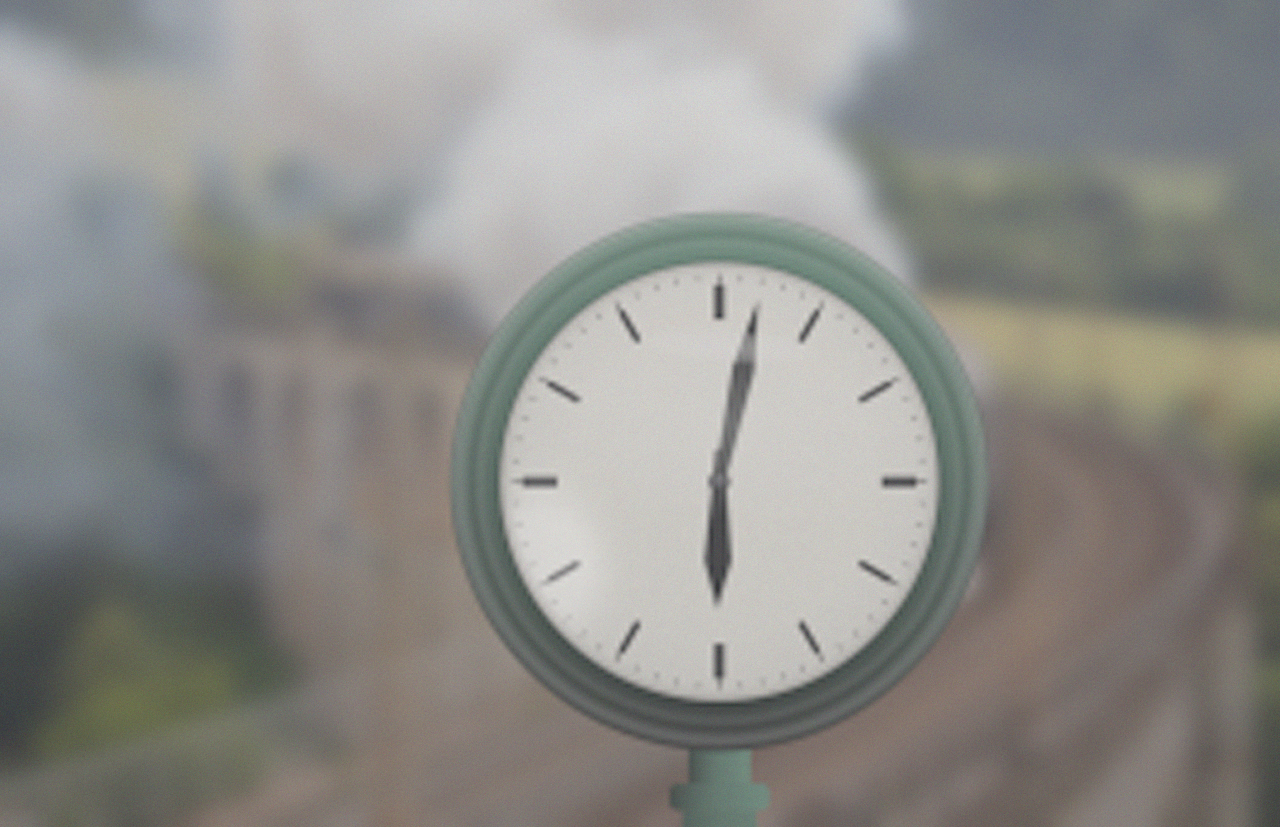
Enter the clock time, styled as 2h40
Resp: 6h02
